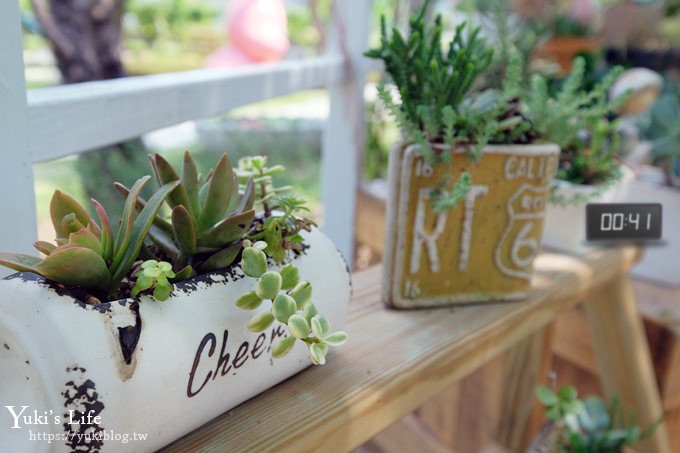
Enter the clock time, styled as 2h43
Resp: 0h41
